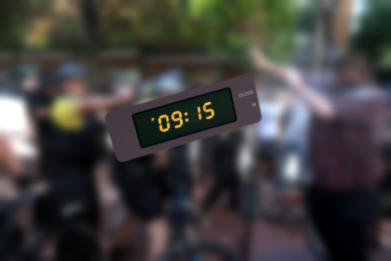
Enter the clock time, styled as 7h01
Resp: 9h15
